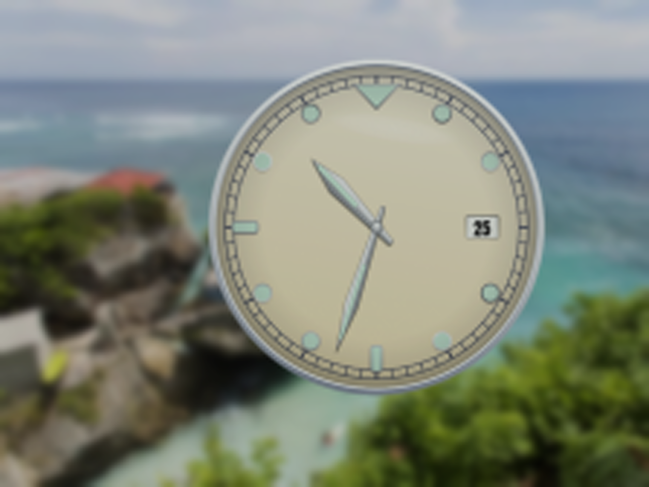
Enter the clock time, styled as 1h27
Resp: 10h33
